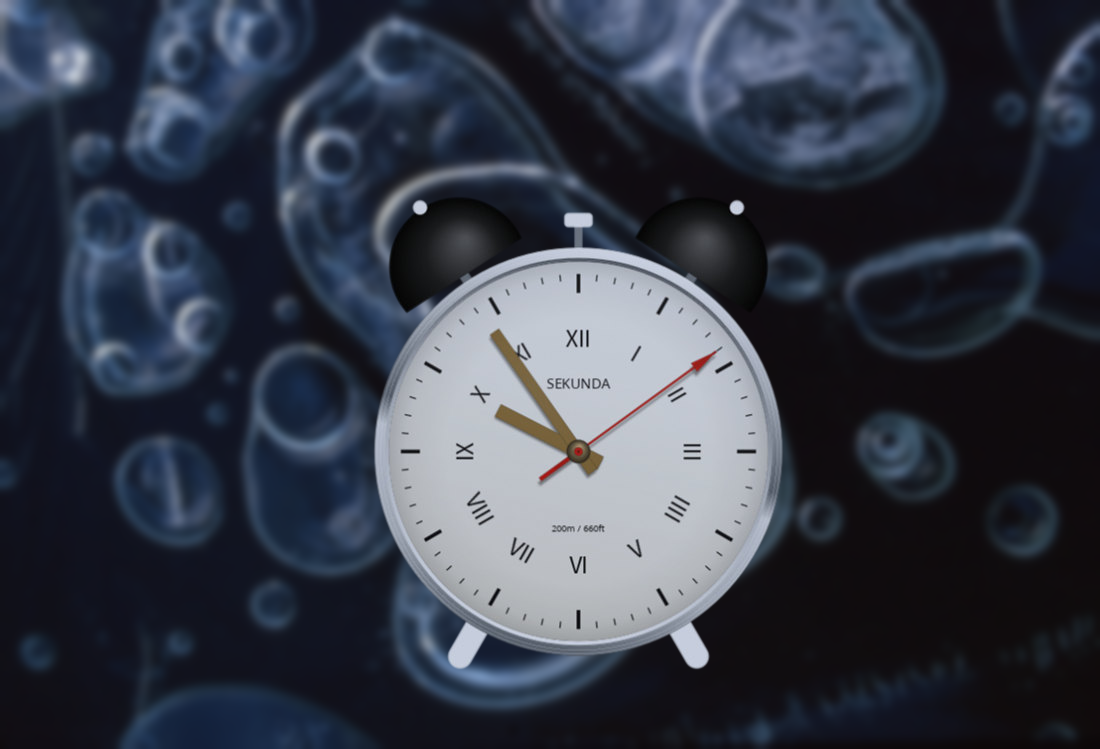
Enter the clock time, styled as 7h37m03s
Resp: 9h54m09s
